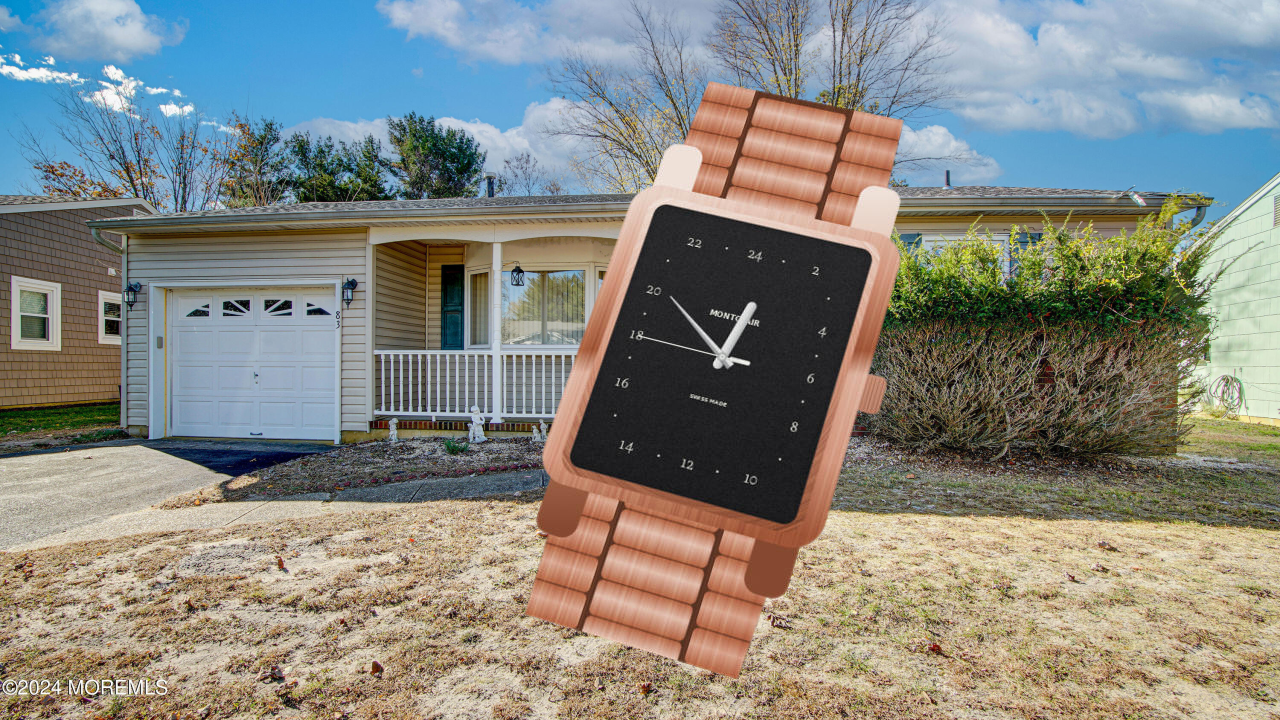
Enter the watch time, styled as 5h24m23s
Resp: 0h50m45s
